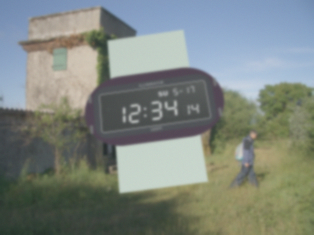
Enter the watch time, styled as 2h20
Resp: 12h34
